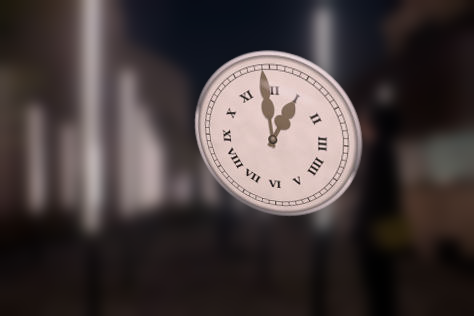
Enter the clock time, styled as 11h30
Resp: 12h59
